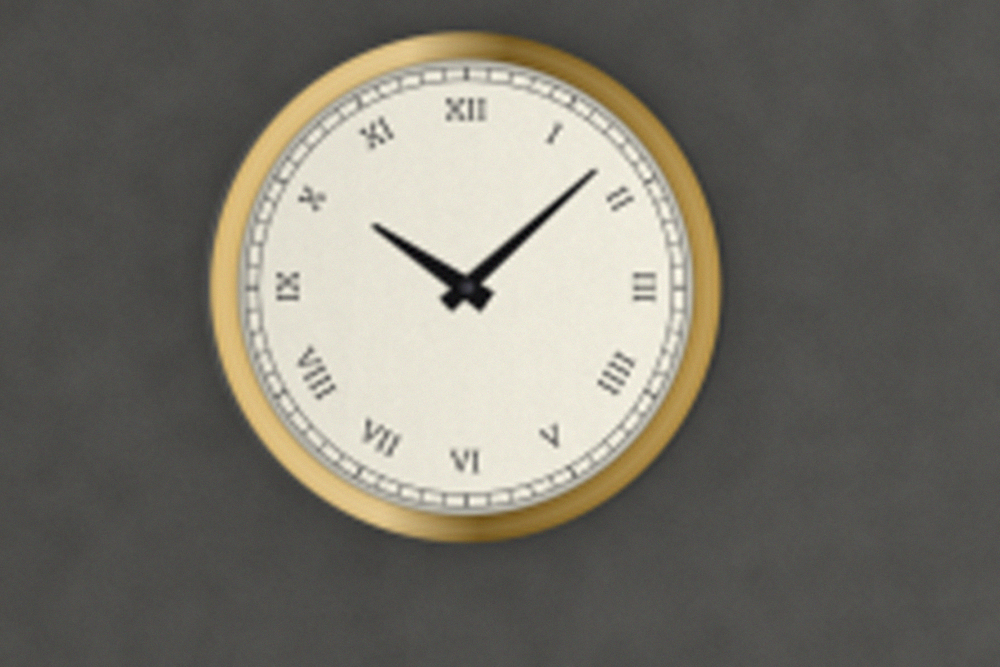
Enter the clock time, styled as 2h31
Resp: 10h08
